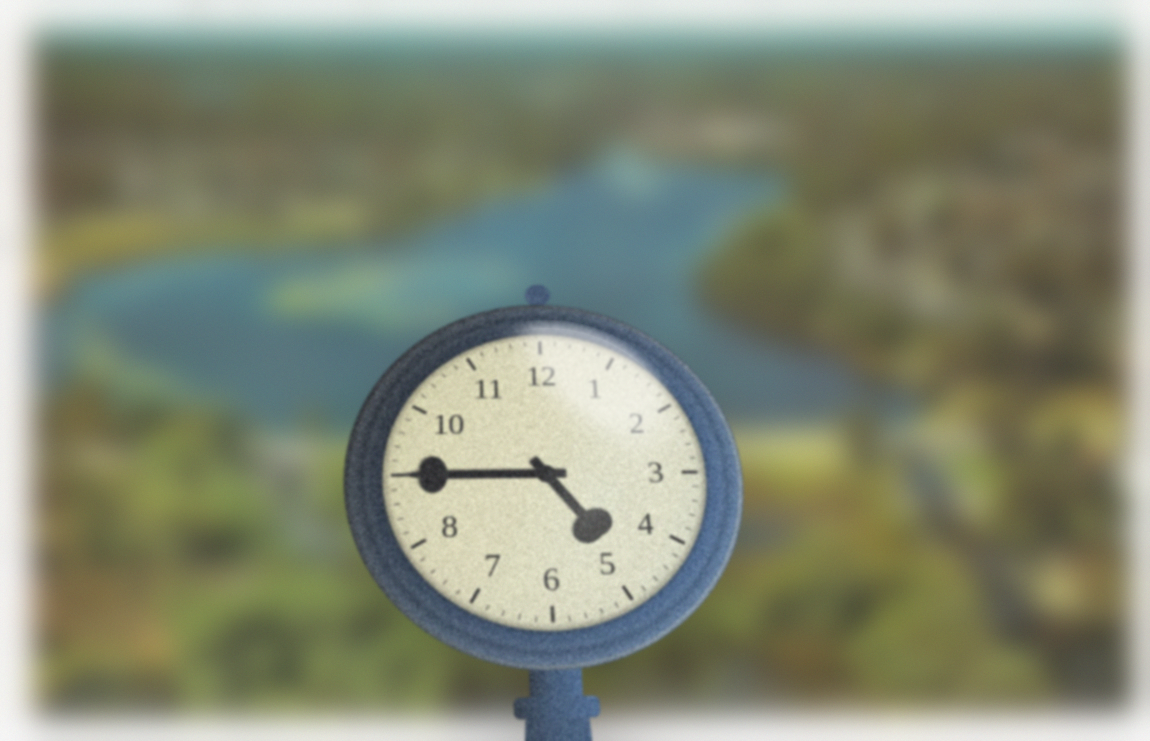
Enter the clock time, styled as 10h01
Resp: 4h45
